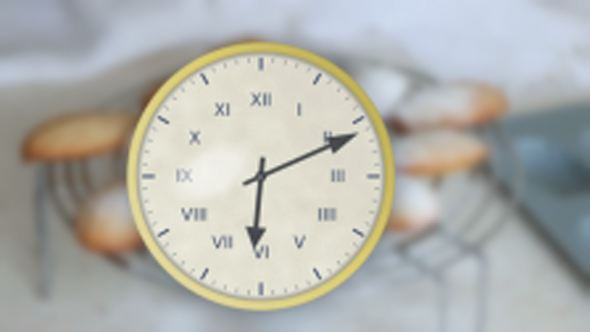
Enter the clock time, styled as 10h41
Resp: 6h11
